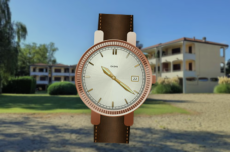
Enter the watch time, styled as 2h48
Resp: 10h21
